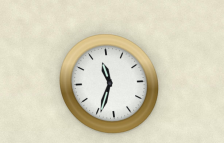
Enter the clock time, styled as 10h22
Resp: 11h34
